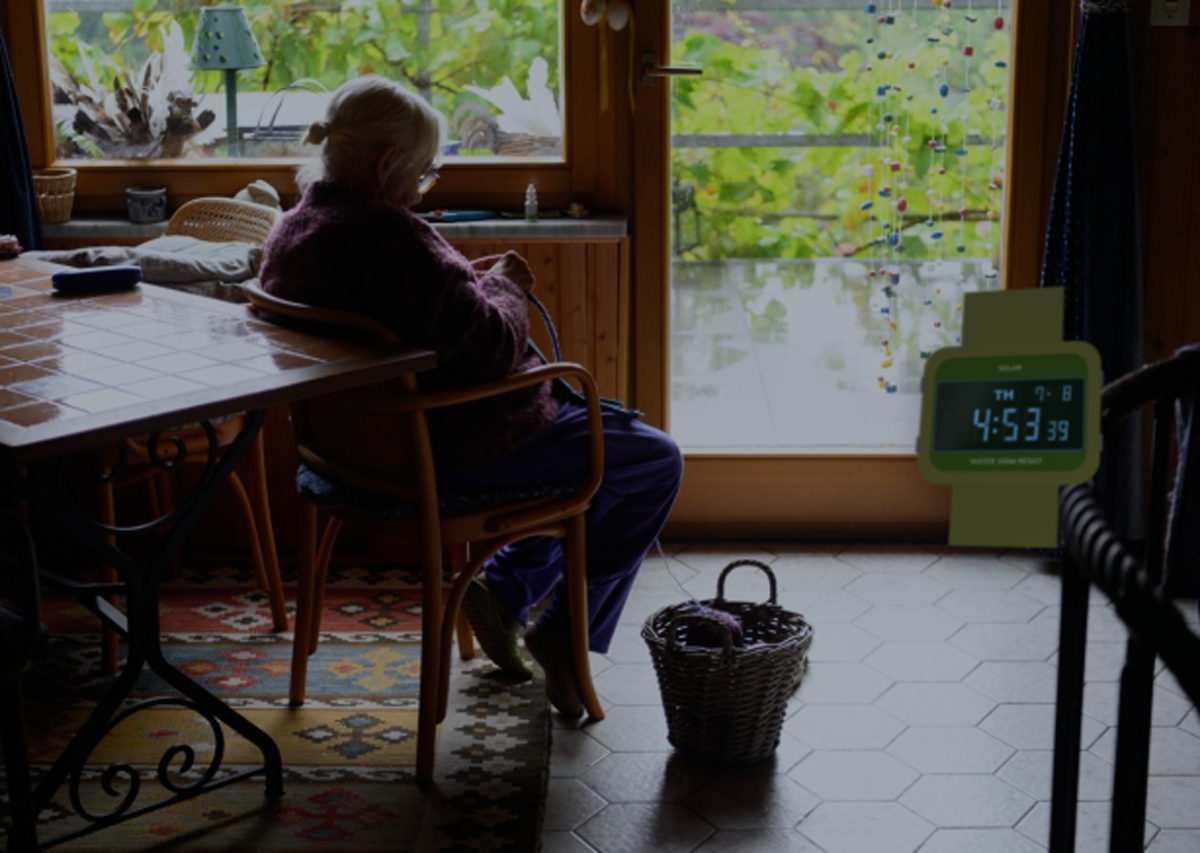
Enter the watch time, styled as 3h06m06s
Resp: 4h53m39s
